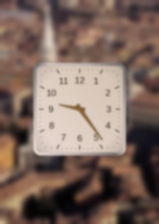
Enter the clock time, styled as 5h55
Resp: 9h24
